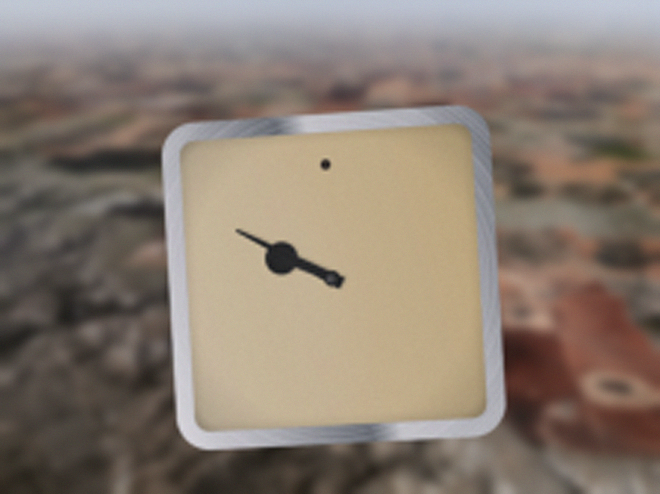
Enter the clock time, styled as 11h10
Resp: 9h50
